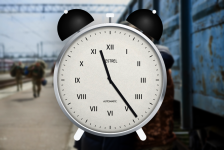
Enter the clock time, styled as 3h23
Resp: 11h24
